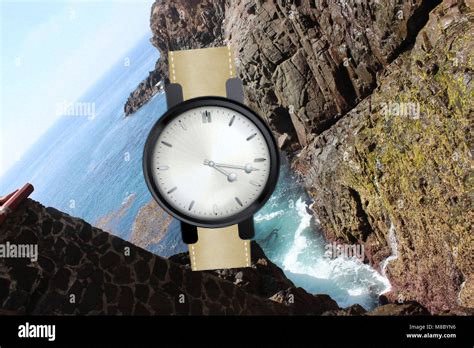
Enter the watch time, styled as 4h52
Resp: 4h17
